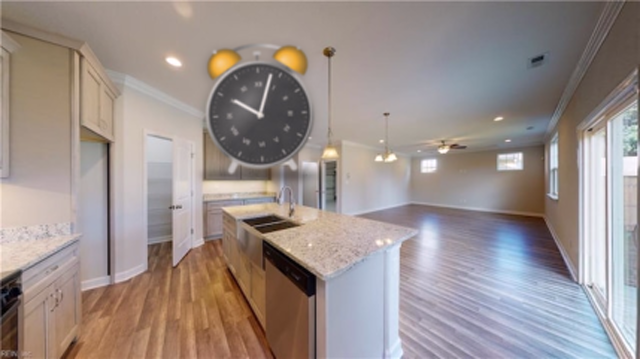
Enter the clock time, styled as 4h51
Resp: 10h03
